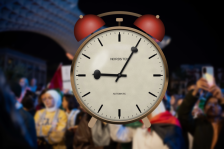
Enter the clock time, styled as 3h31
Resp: 9h05
